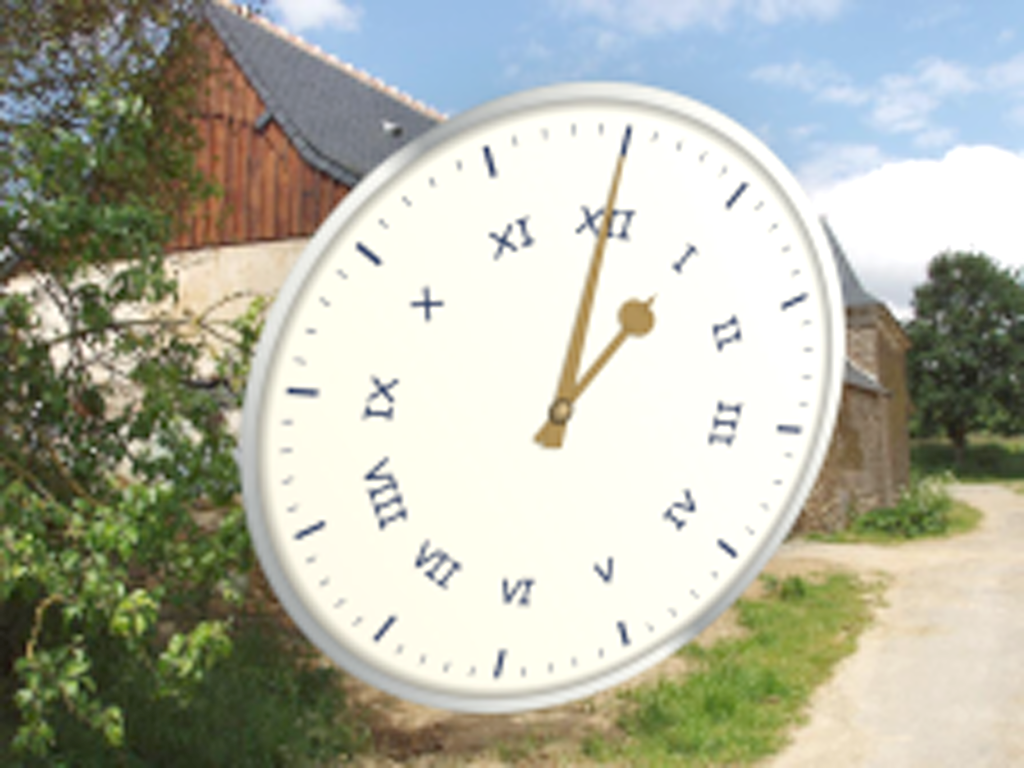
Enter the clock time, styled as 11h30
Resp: 1h00
